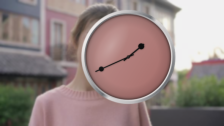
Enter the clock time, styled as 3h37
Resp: 1h41
